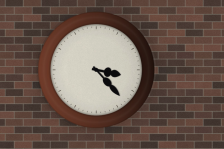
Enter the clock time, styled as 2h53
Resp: 3h23
